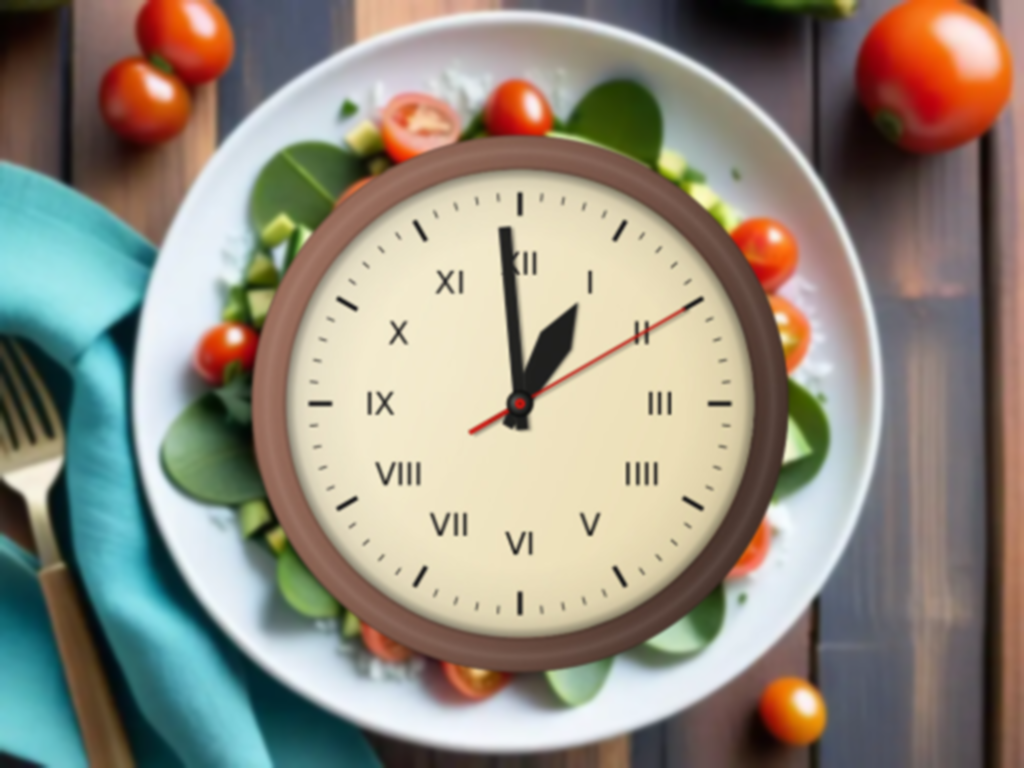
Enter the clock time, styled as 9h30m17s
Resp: 12h59m10s
